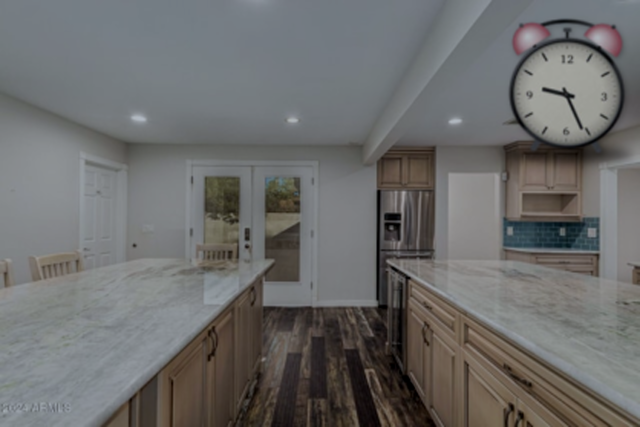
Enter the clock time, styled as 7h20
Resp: 9h26
